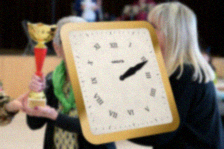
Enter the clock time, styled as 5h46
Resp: 2h11
